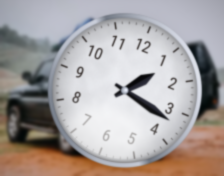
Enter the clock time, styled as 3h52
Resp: 1h17
